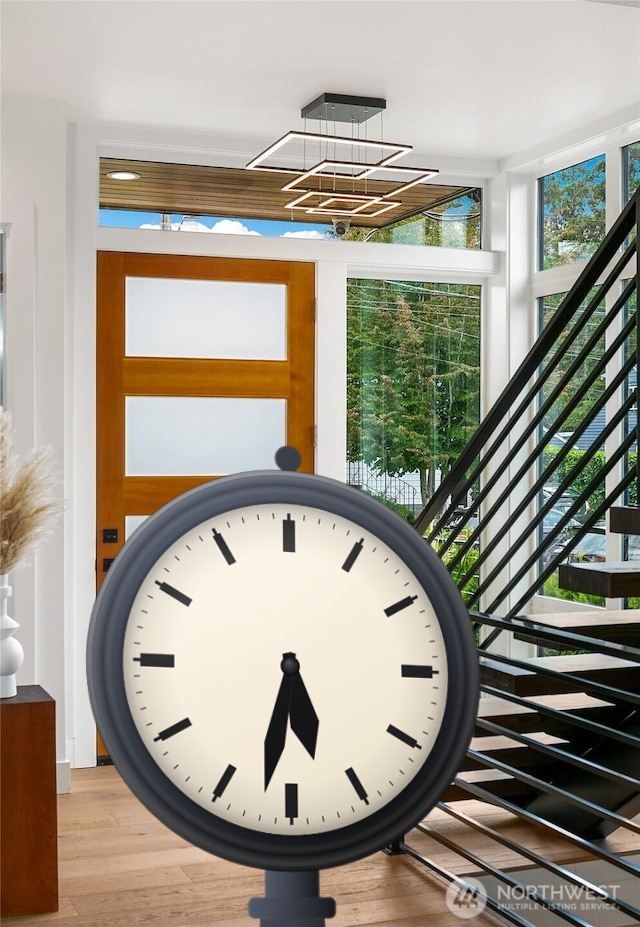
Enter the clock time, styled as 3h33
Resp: 5h32
